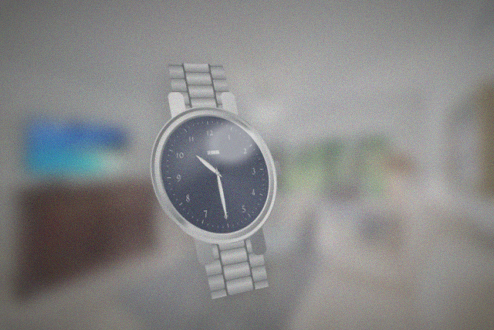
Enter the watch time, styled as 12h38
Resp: 10h30
